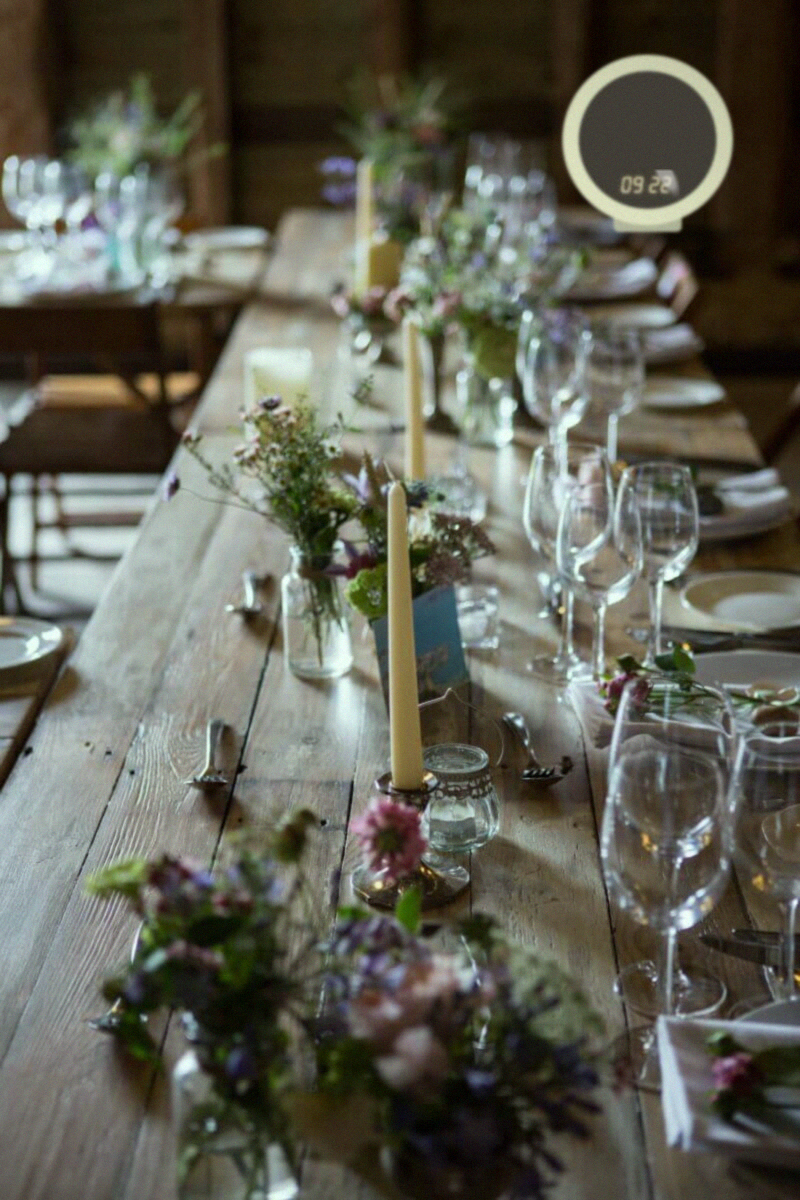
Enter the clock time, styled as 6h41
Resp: 9h22
